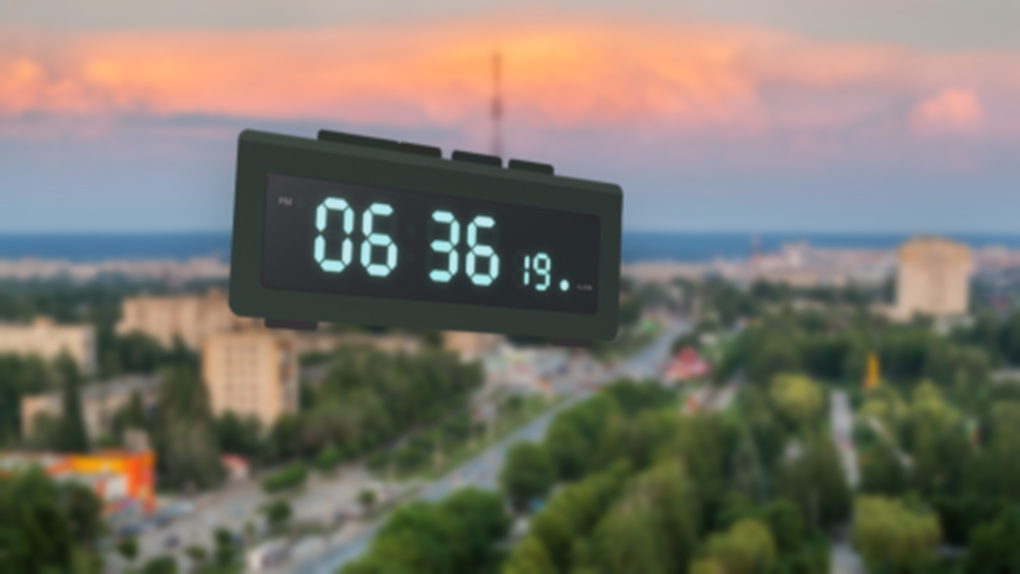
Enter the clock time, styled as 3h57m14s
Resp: 6h36m19s
